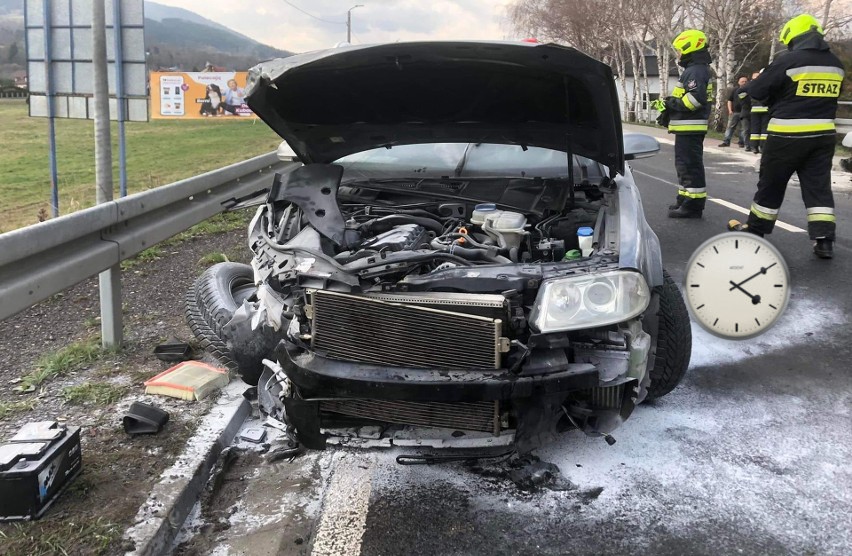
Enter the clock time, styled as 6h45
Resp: 4h10
